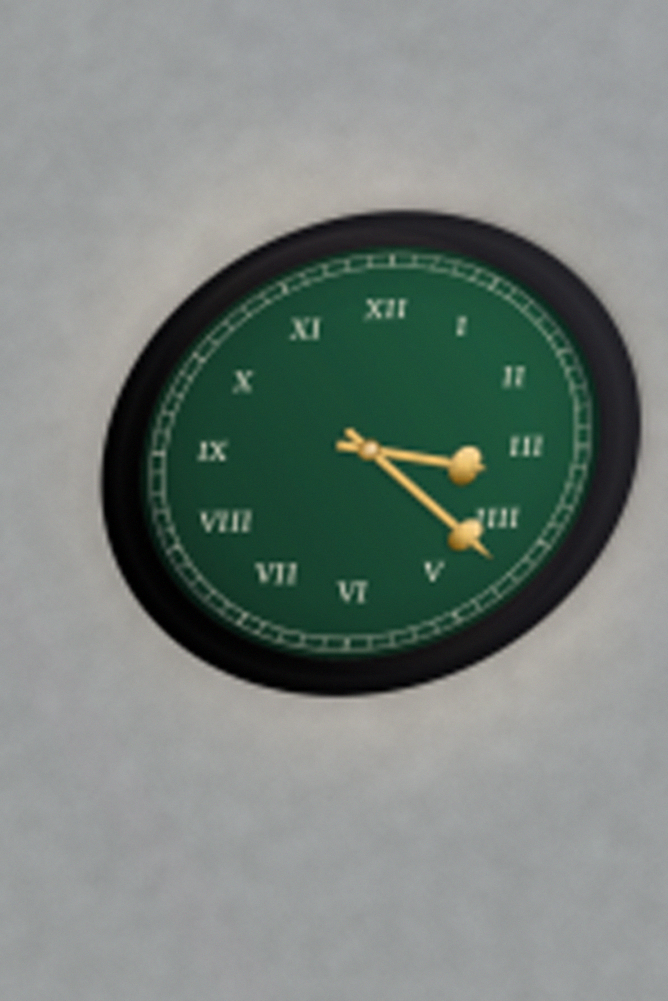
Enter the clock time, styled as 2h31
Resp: 3h22
